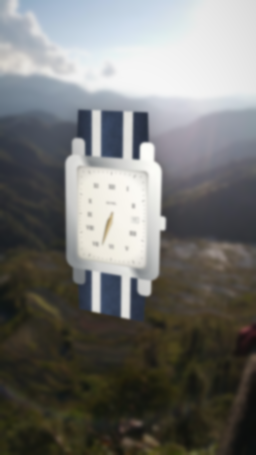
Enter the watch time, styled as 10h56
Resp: 6h33
